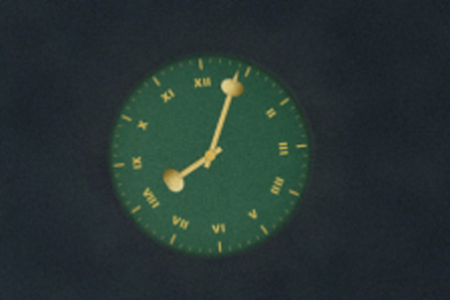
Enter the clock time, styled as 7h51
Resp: 8h04
